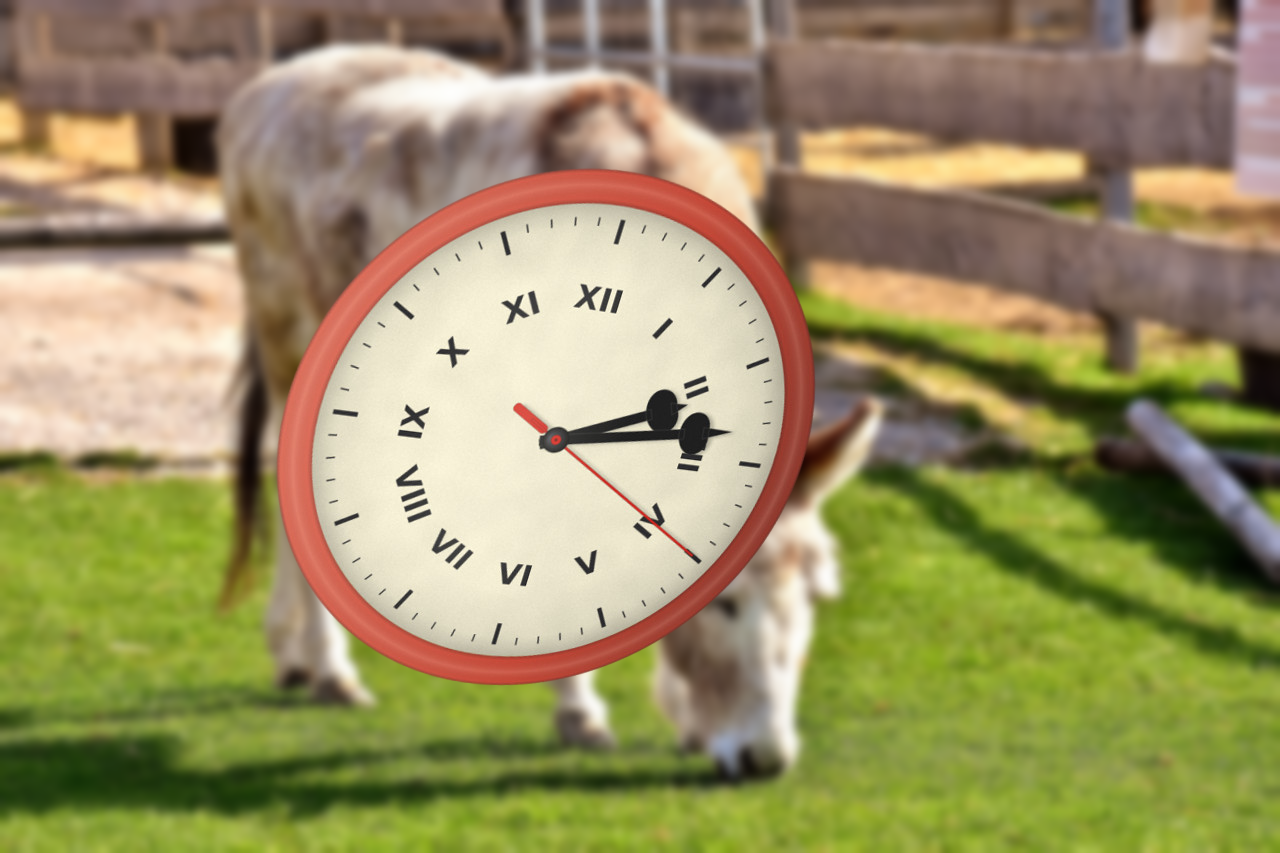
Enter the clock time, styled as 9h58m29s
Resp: 2h13m20s
